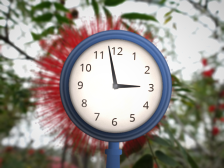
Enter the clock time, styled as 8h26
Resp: 2h58
